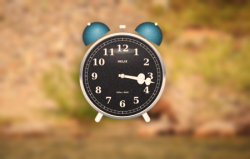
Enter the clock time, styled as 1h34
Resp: 3h17
